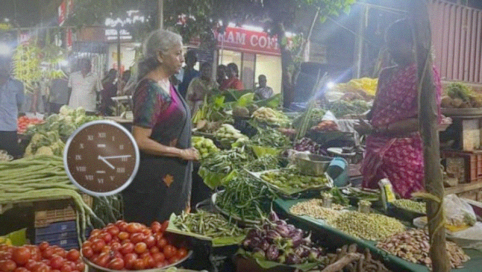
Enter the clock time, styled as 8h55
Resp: 4h14
